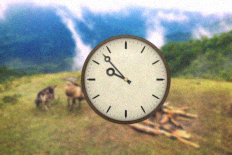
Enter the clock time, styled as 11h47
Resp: 9h53
